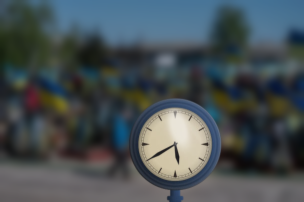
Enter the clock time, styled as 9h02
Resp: 5h40
